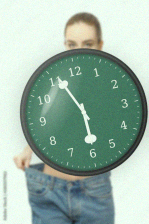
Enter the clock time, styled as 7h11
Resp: 5h56
